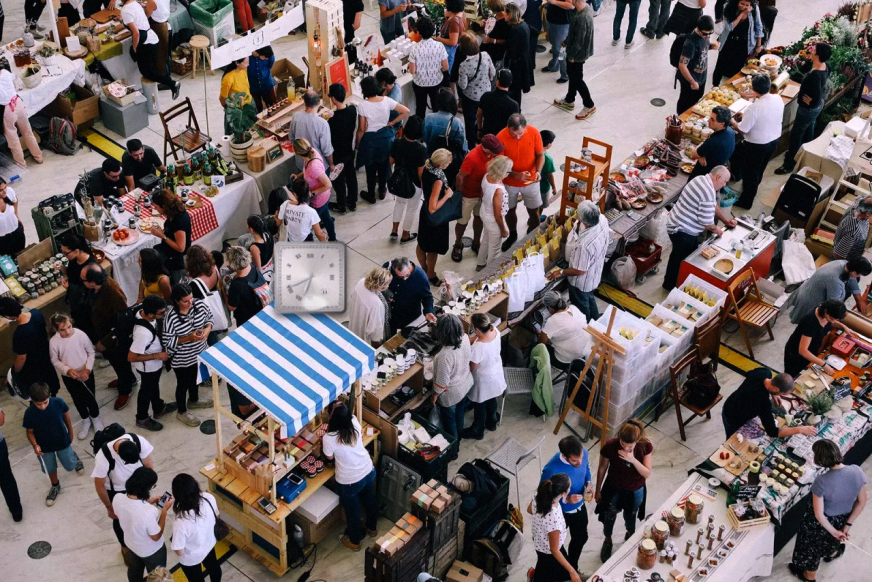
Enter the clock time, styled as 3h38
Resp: 6h41
